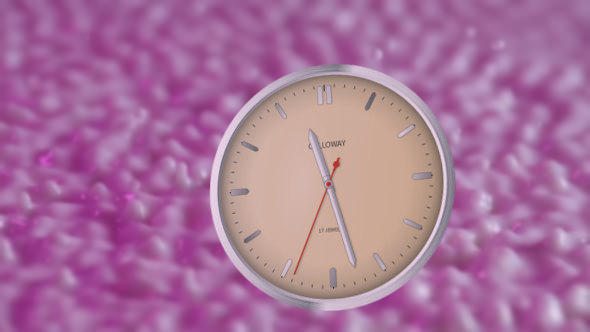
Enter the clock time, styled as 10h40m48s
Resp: 11h27m34s
